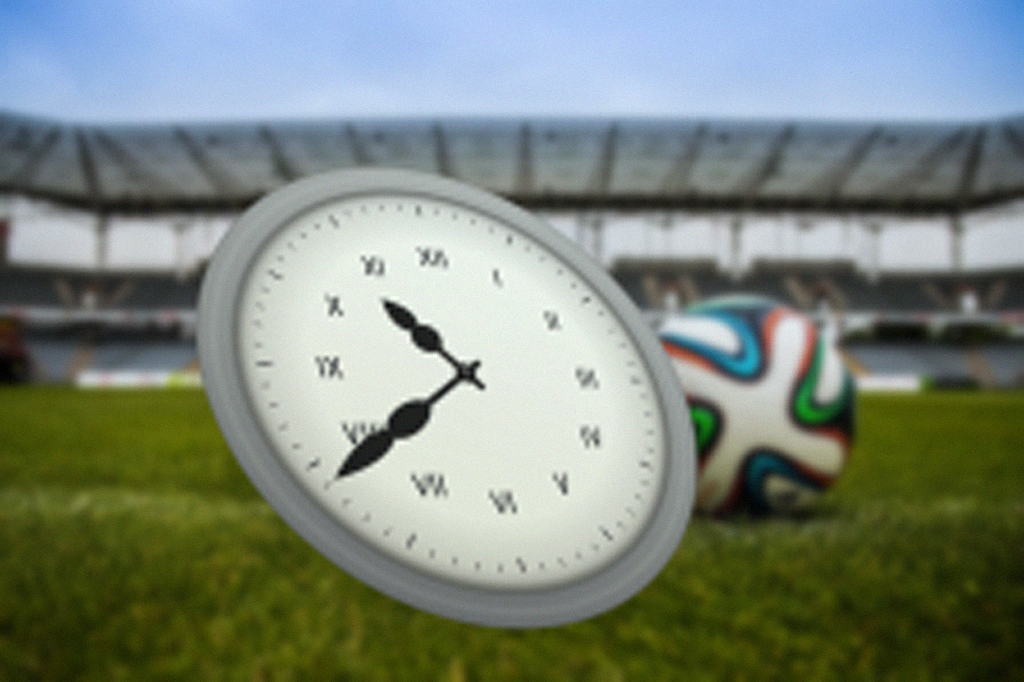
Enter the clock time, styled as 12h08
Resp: 10h39
